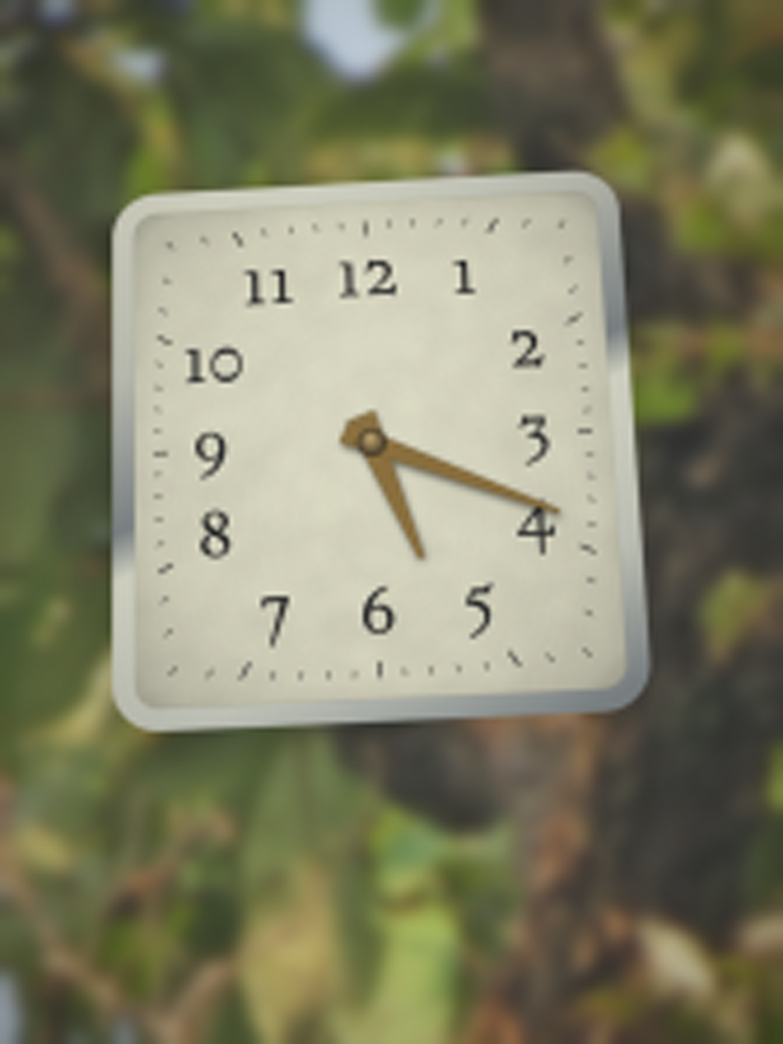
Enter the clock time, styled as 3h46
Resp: 5h19
